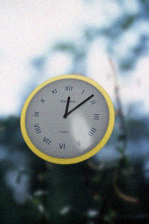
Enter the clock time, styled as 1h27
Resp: 12h08
